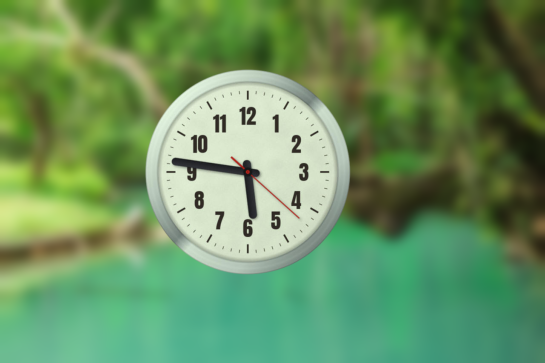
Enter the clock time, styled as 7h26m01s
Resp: 5h46m22s
